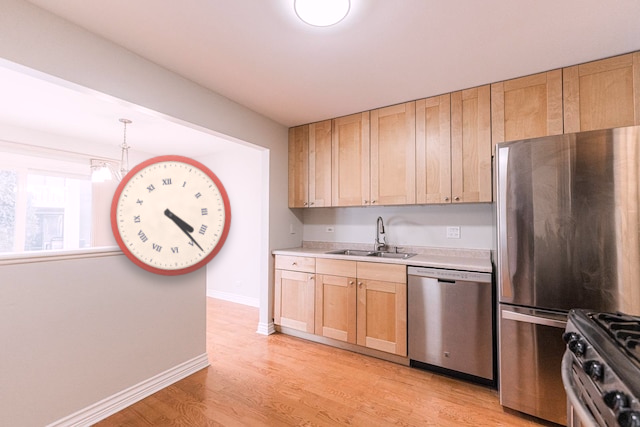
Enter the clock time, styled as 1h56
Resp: 4h24
